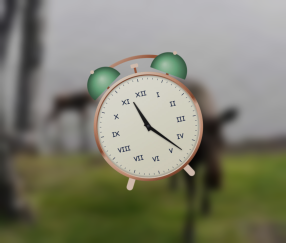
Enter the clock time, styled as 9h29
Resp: 11h23
